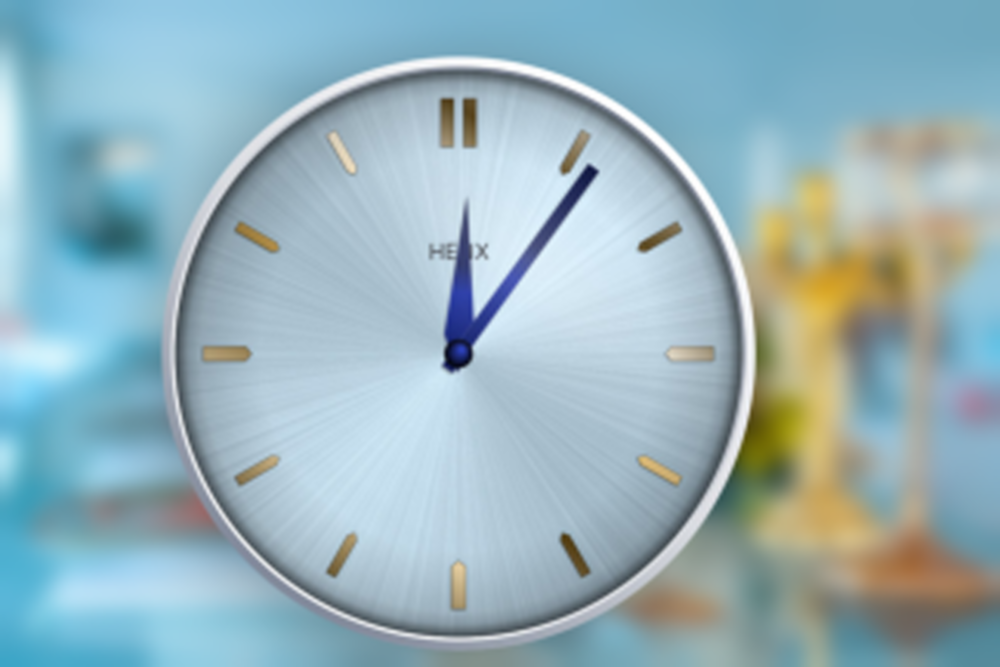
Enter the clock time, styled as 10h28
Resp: 12h06
